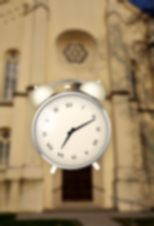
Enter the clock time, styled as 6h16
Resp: 7h11
